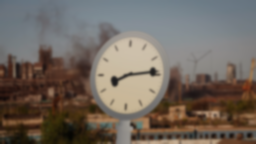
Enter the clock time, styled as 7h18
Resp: 8h14
